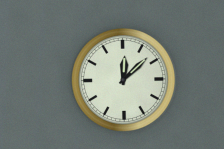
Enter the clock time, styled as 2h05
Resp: 12h08
